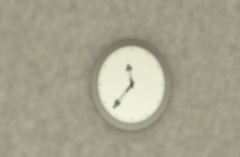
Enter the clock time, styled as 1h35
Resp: 11h37
